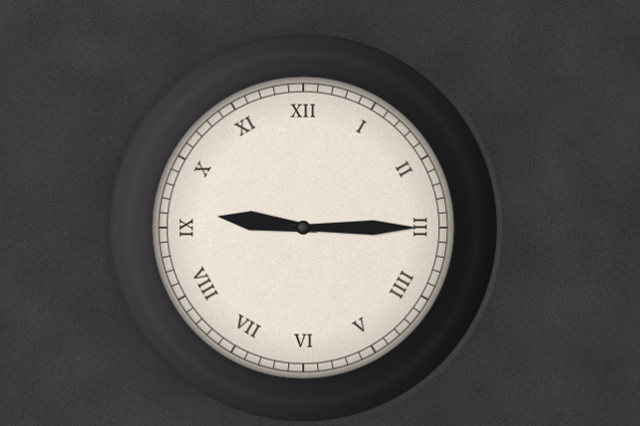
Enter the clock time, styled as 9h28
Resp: 9h15
